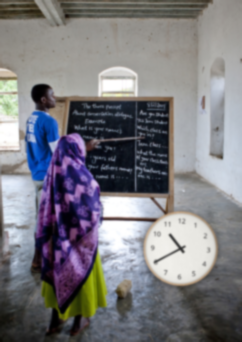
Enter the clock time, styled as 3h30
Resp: 10h40
